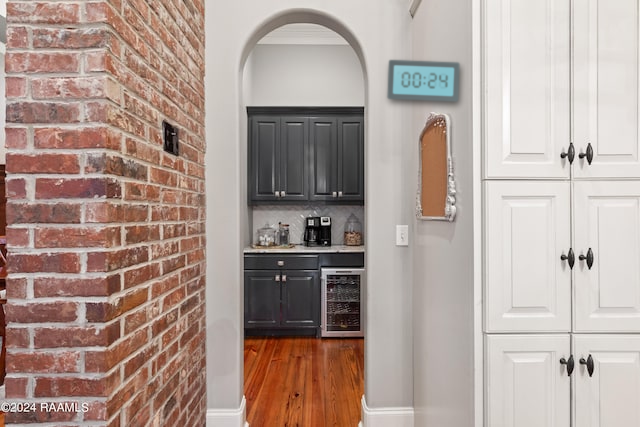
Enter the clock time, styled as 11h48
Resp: 0h24
